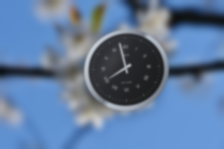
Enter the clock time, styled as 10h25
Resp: 7h58
